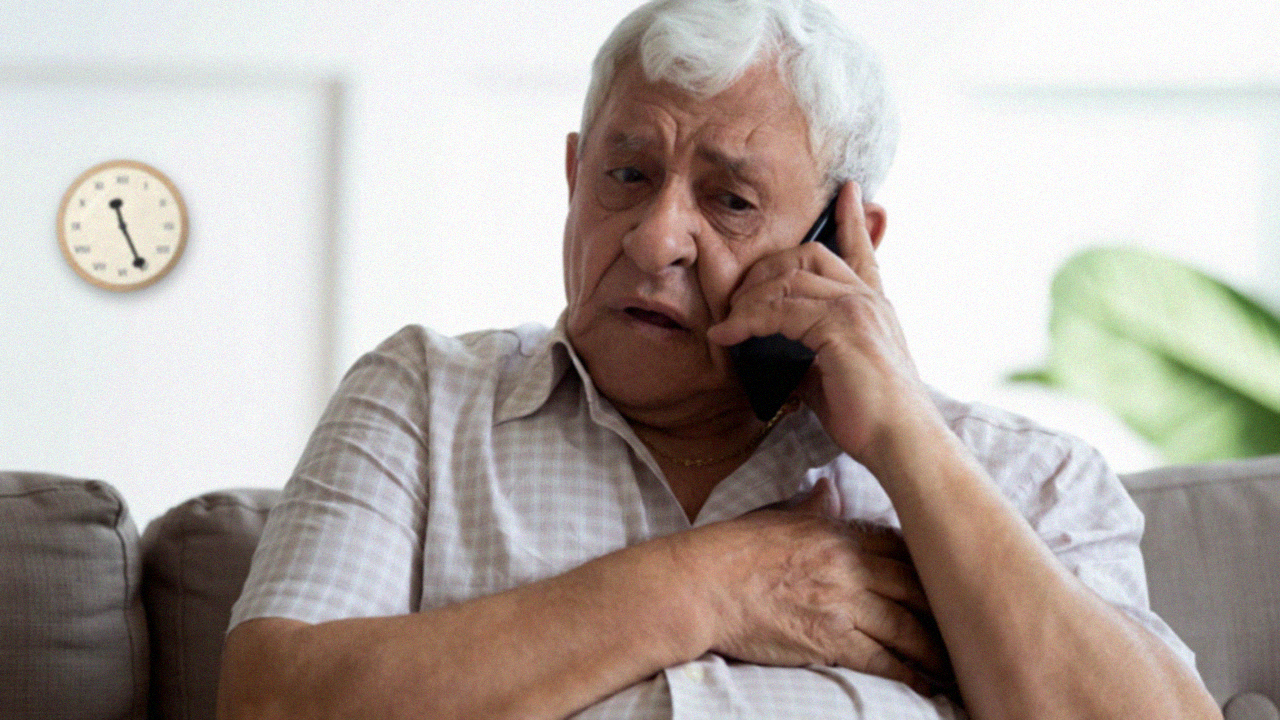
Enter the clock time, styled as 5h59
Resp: 11h26
